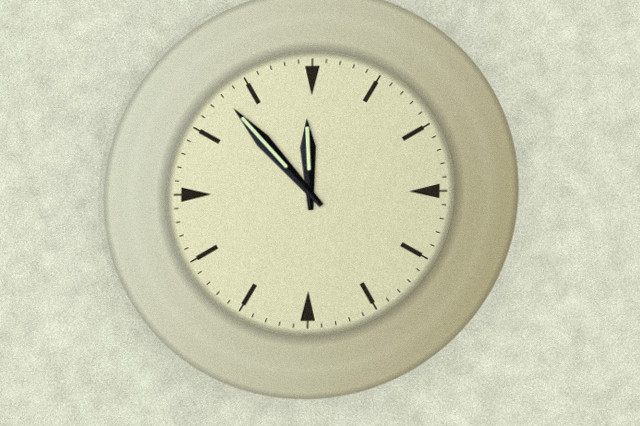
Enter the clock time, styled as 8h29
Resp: 11h53
